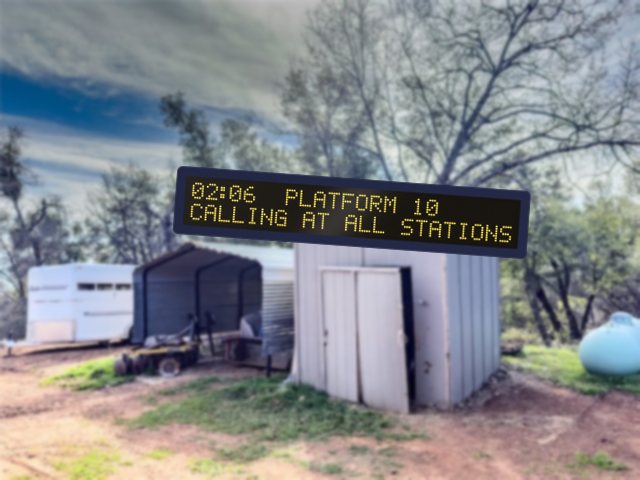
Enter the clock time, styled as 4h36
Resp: 2h06
